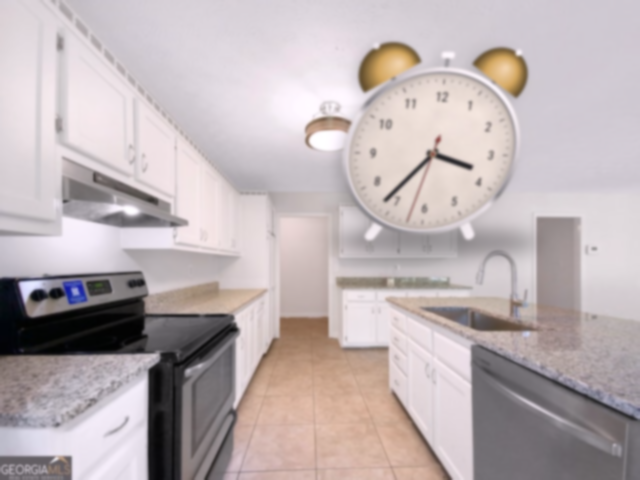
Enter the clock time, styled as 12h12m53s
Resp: 3h36m32s
